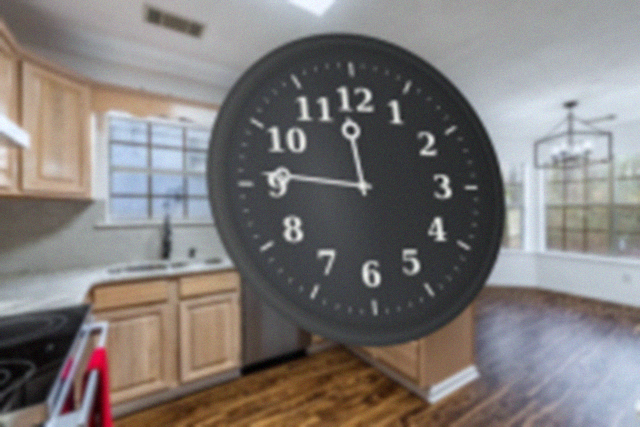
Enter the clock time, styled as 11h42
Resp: 11h46
